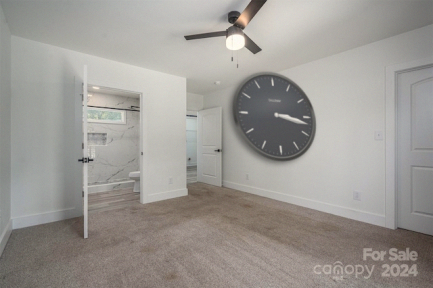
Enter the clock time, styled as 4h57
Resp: 3h17
